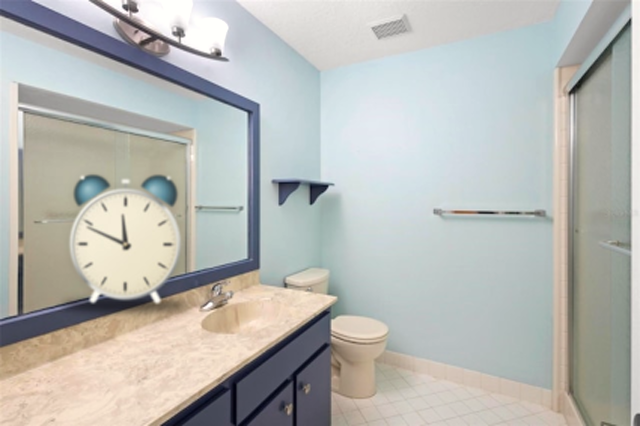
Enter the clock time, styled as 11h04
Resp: 11h49
